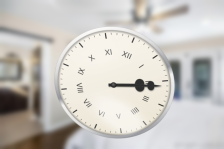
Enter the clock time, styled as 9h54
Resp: 2h11
